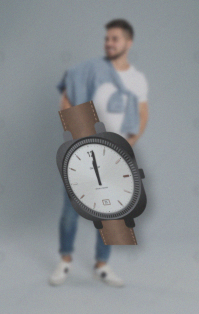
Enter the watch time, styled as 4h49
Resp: 12h01
